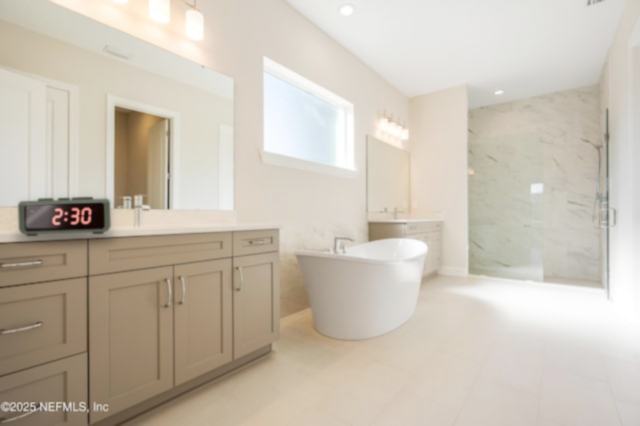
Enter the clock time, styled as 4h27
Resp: 2h30
